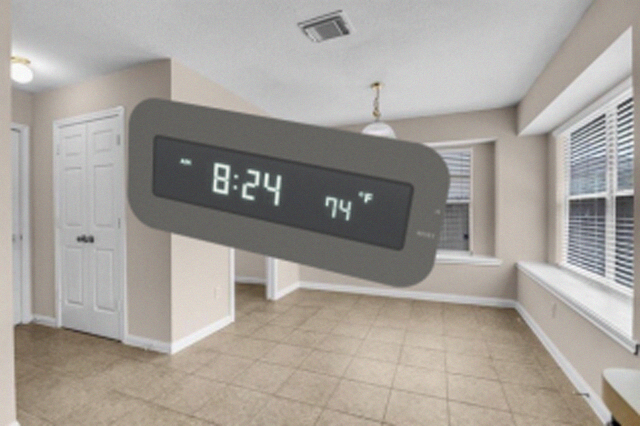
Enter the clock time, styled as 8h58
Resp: 8h24
